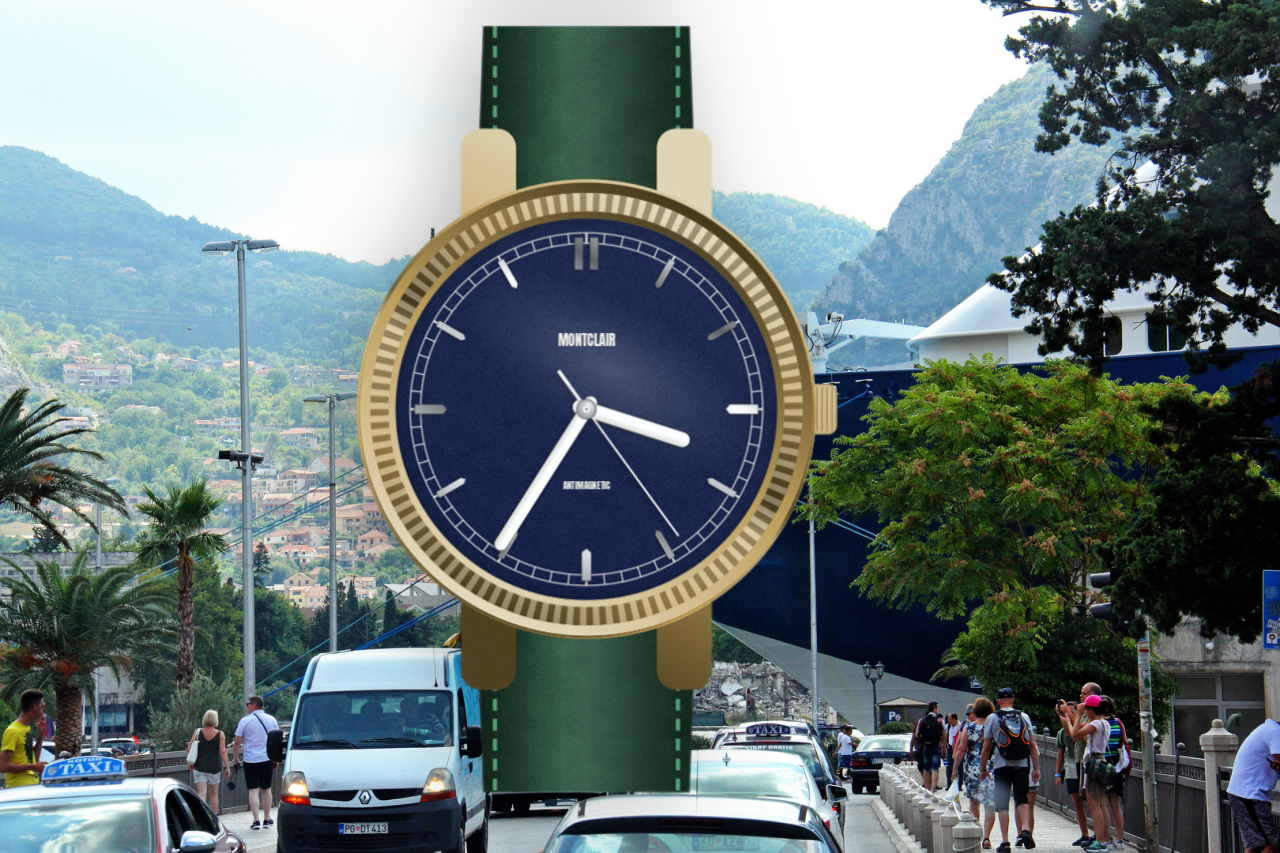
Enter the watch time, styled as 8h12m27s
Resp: 3h35m24s
